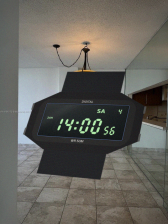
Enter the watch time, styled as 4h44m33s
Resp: 14h00m56s
